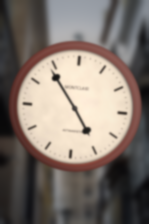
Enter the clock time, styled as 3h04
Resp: 4h54
